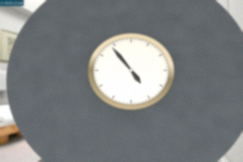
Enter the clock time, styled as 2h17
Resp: 4h54
